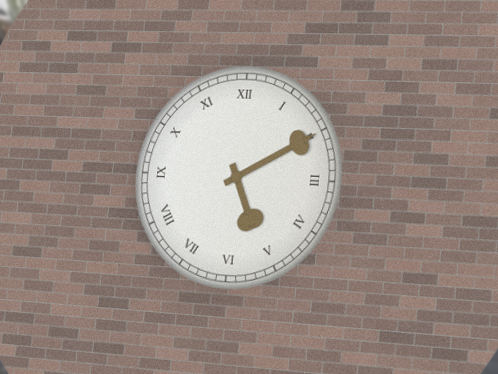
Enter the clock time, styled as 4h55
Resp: 5h10
